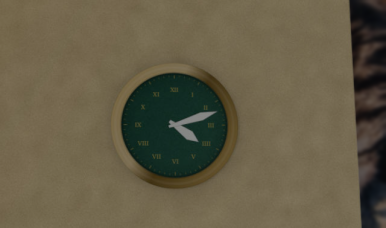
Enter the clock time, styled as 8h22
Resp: 4h12
